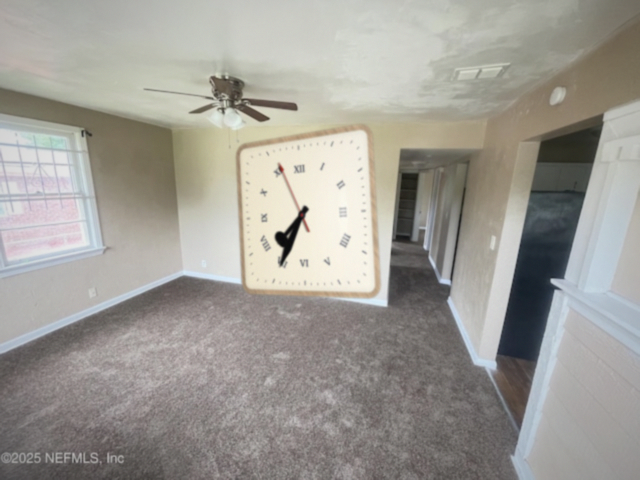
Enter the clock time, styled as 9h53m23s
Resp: 7h34m56s
